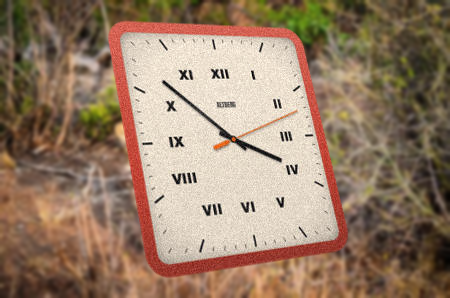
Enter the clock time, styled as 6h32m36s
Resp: 3h52m12s
